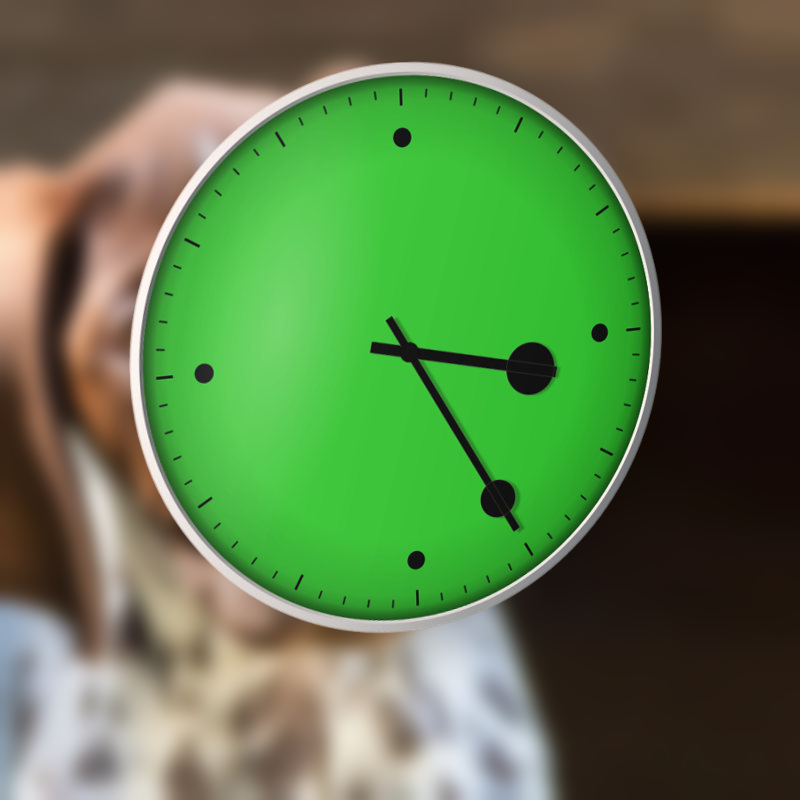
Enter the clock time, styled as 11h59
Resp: 3h25
